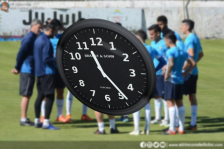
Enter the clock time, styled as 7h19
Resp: 11h24
